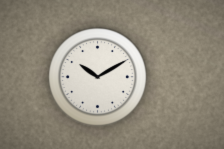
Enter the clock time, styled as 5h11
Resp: 10h10
